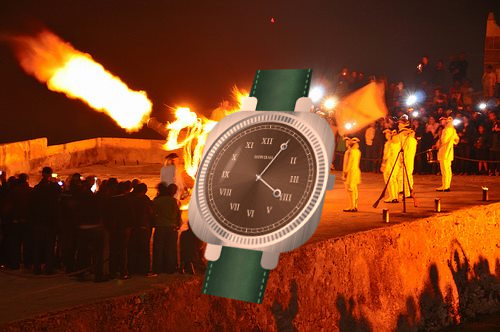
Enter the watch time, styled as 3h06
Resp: 4h05
